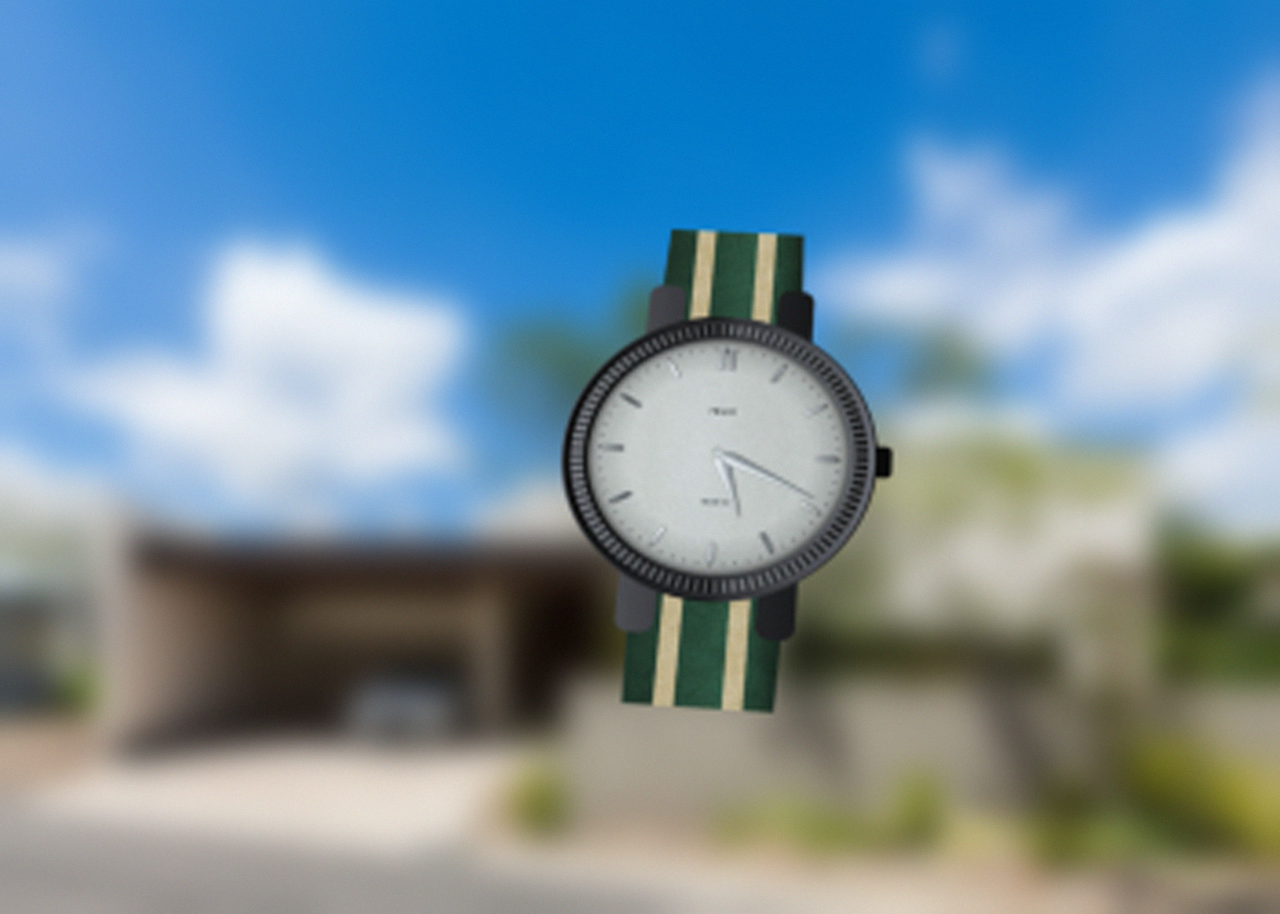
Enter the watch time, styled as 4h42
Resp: 5h19
